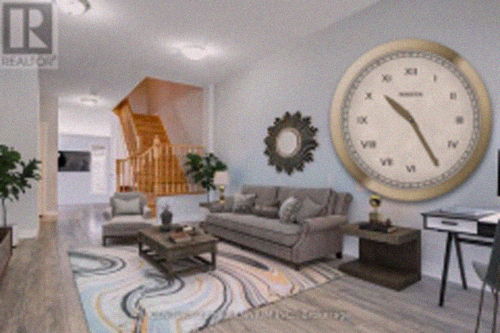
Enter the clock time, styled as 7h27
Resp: 10h25
